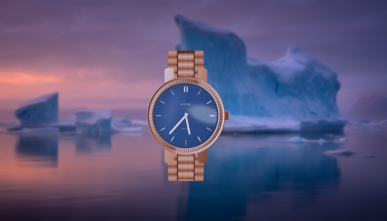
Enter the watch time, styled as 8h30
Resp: 5h37
